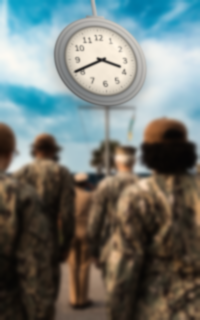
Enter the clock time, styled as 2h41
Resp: 3h41
